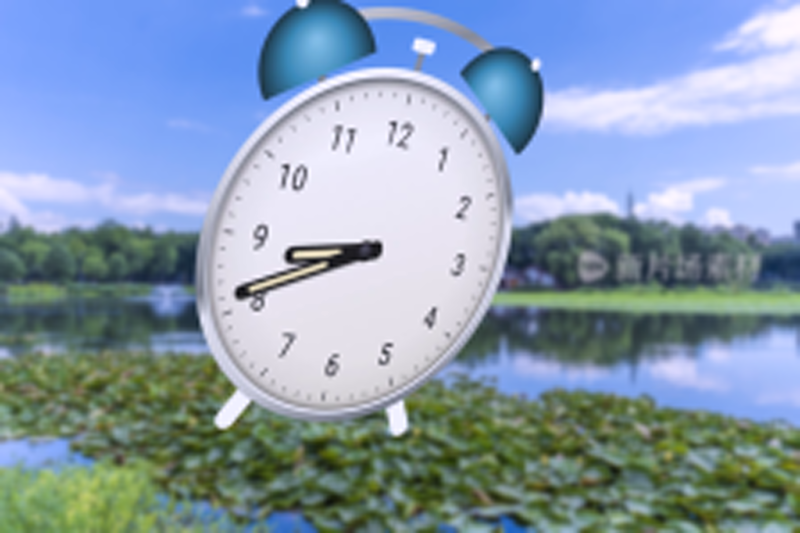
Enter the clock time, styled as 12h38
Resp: 8h41
